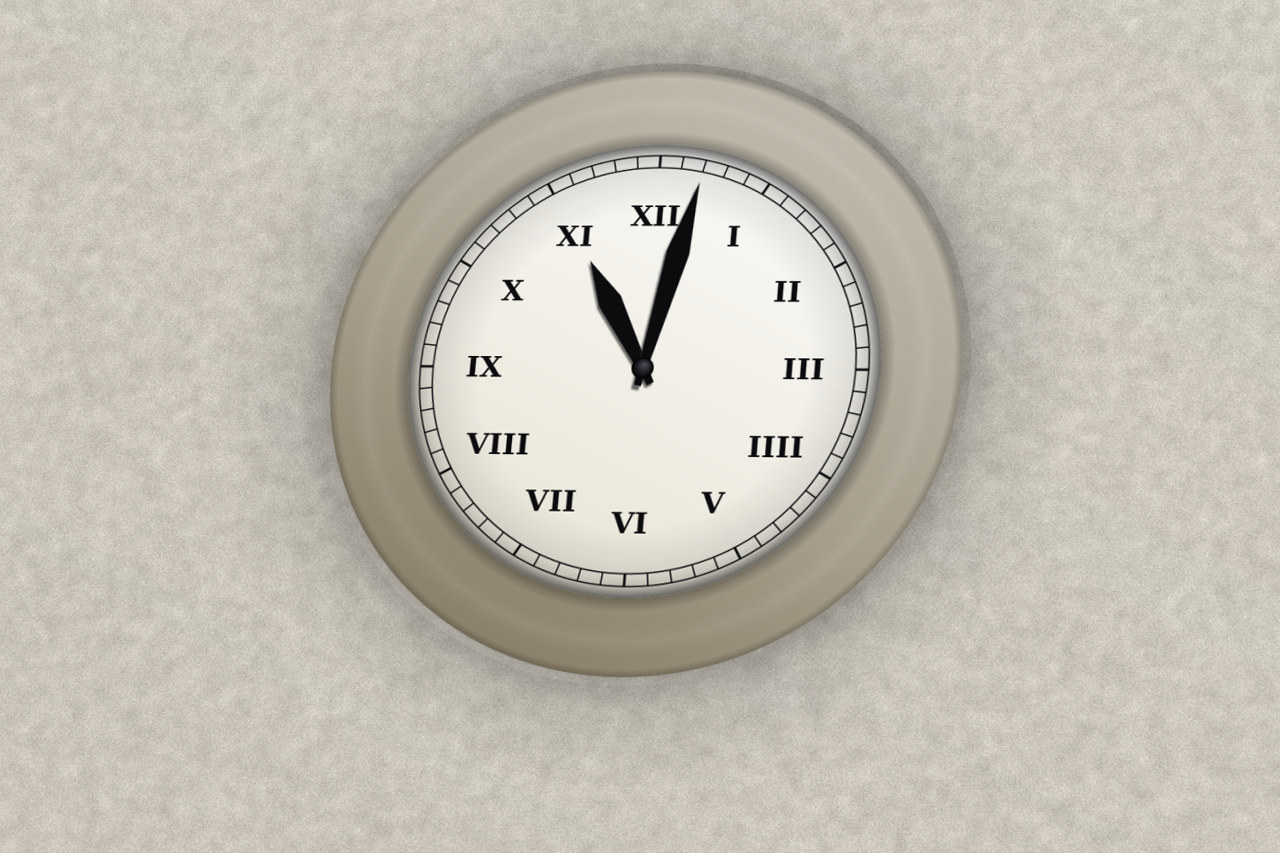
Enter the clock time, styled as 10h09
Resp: 11h02
